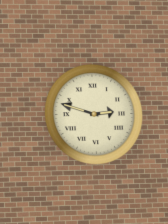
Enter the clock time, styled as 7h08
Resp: 2h48
